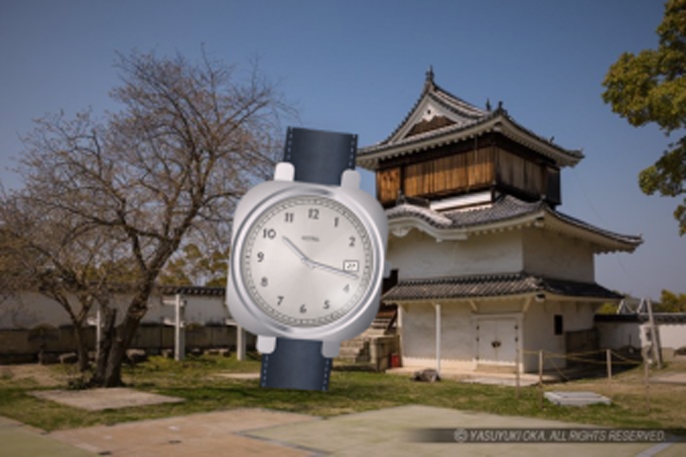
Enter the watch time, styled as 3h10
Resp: 10h17
